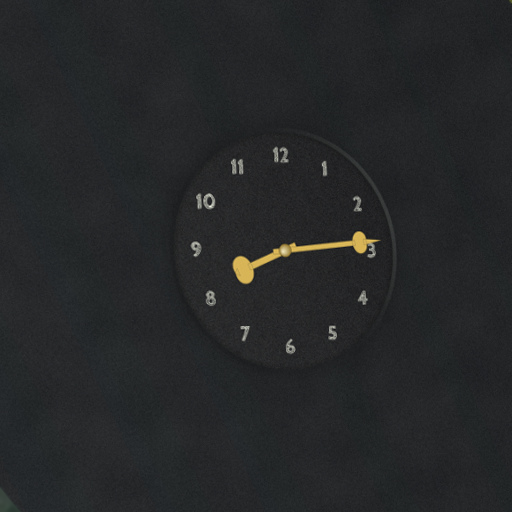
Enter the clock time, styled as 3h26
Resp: 8h14
